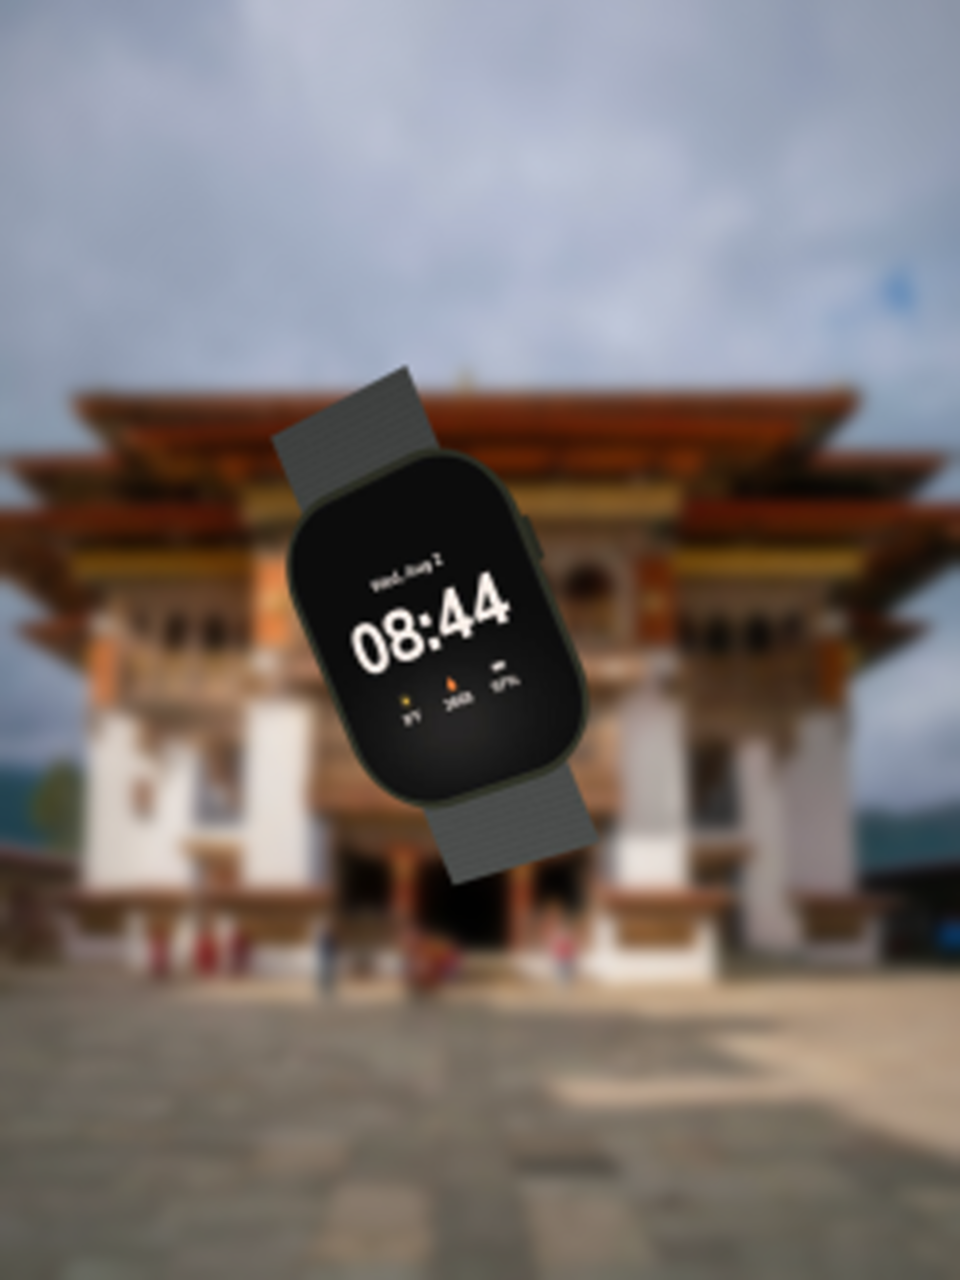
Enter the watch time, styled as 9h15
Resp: 8h44
